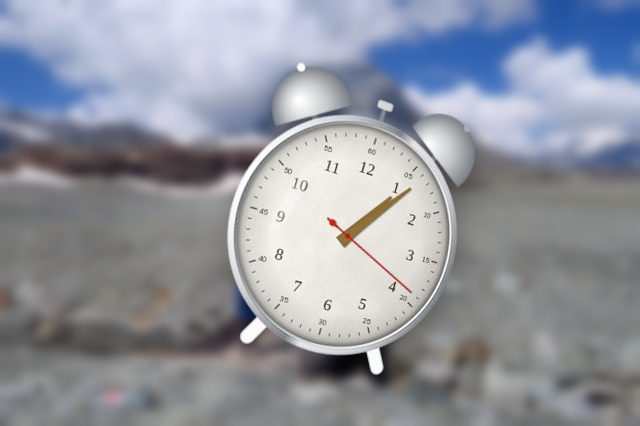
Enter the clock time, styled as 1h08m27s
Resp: 1h06m19s
